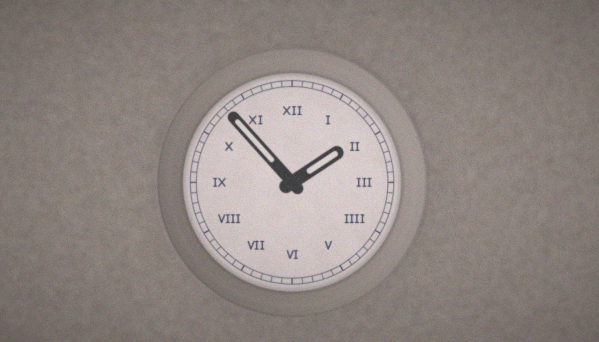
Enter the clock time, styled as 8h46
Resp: 1h53
